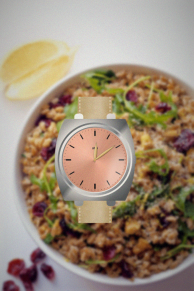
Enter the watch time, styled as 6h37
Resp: 12h09
